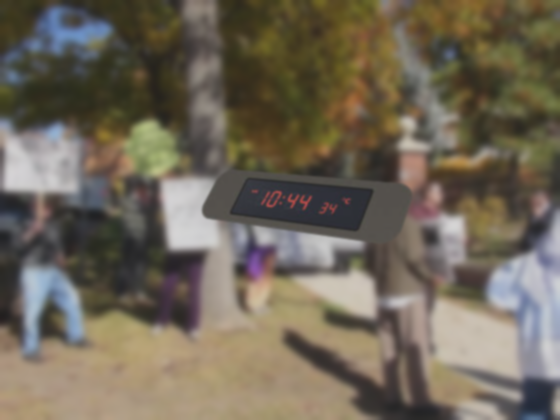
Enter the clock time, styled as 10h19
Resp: 10h44
